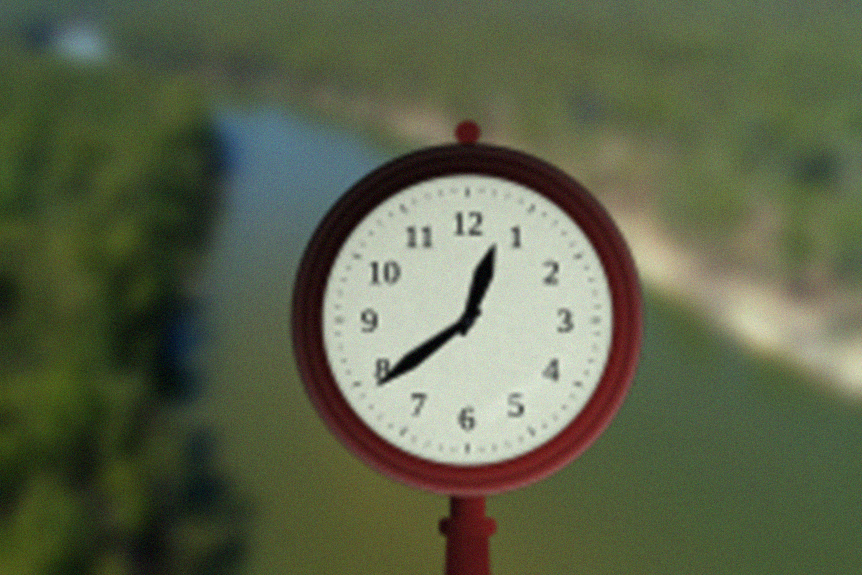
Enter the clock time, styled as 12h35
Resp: 12h39
